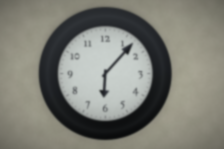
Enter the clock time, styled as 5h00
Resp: 6h07
